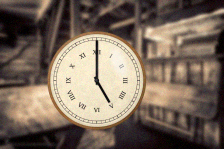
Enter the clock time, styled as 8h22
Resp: 5h00
